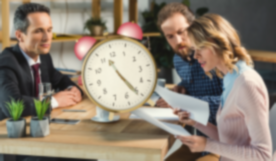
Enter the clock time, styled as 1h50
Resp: 11h26
